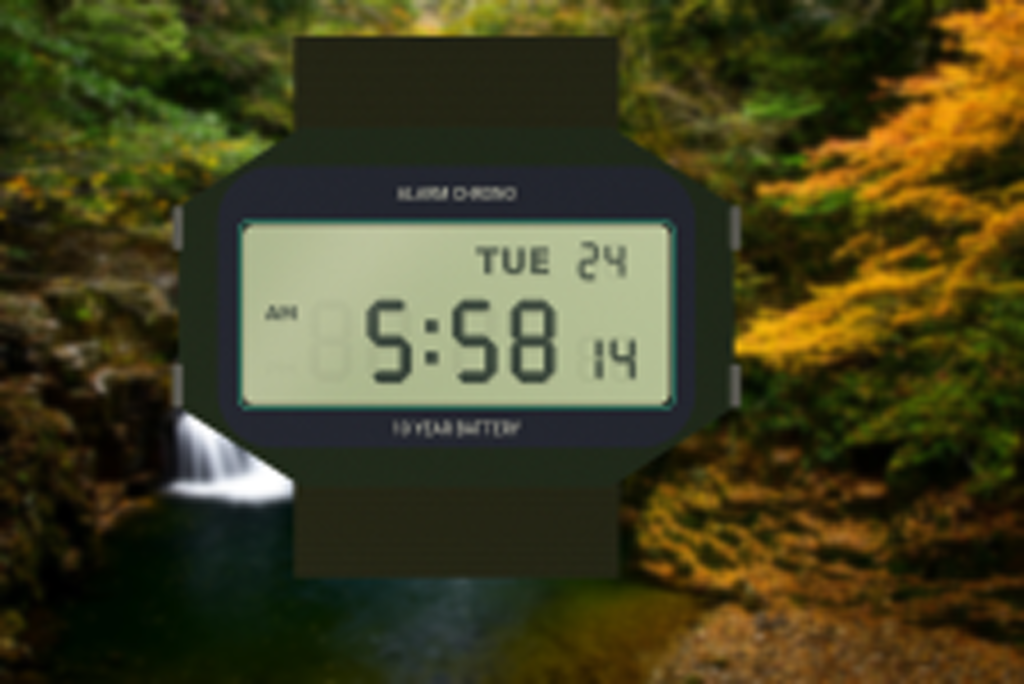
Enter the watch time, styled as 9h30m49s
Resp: 5h58m14s
